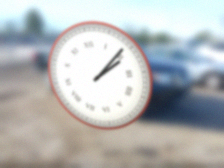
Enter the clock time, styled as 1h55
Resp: 2h09
